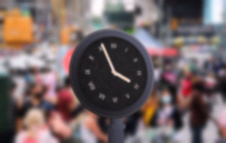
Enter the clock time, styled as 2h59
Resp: 3h56
